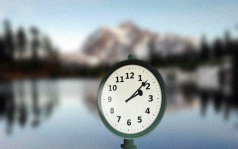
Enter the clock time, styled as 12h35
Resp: 2h08
